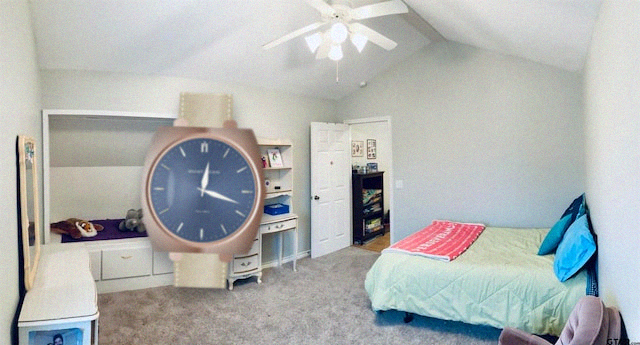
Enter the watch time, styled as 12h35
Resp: 12h18
